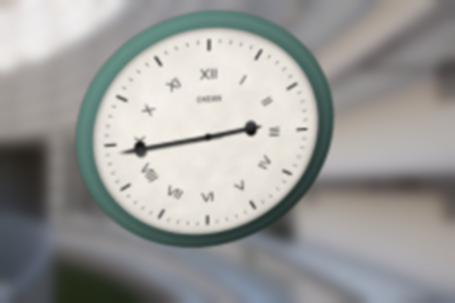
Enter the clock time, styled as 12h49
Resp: 2h44
